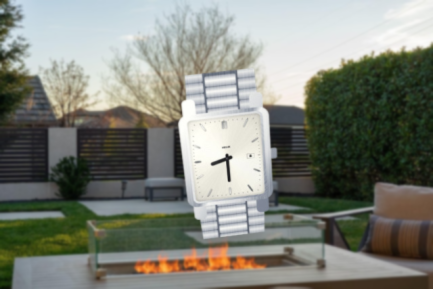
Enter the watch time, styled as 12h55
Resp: 8h30
